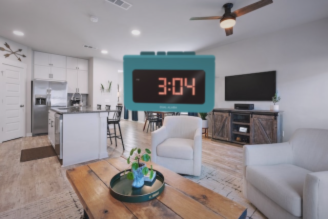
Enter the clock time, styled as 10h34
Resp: 3h04
